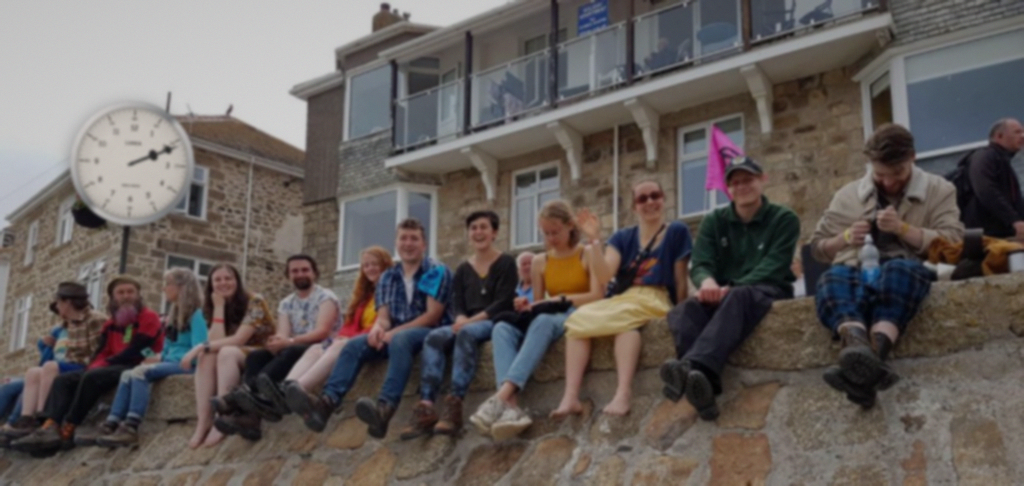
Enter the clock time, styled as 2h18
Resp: 2h11
